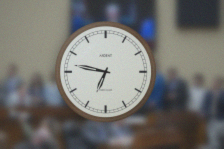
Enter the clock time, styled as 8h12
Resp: 6h47
